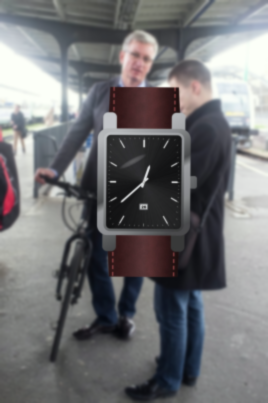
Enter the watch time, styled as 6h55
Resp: 12h38
